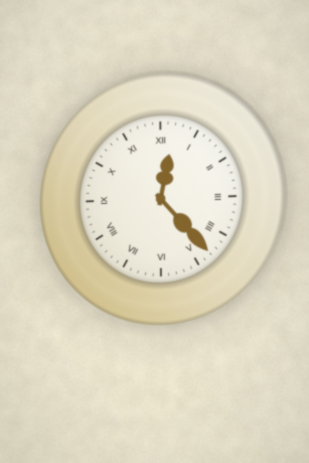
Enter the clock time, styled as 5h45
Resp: 12h23
